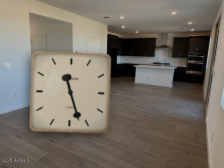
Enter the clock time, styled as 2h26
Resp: 11h27
